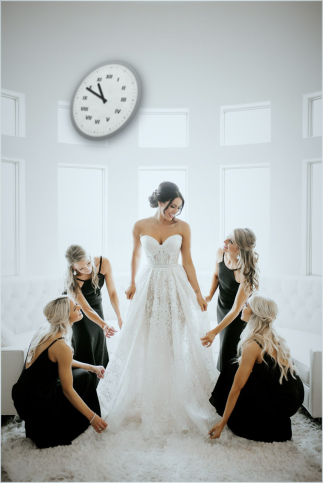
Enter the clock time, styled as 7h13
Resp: 10h49
